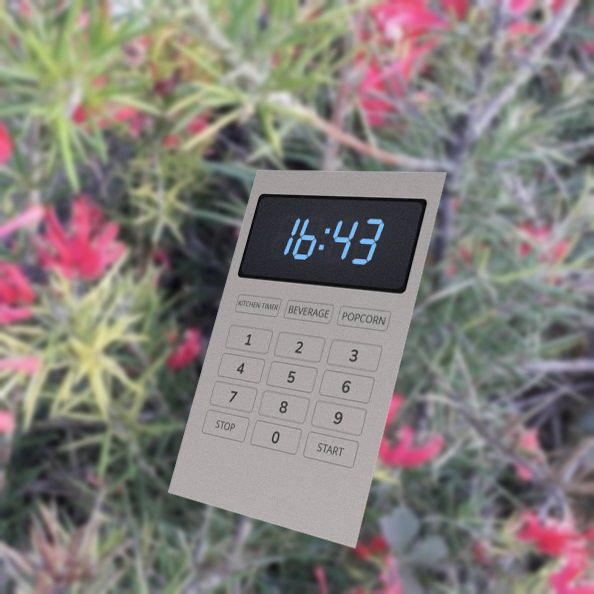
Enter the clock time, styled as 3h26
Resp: 16h43
